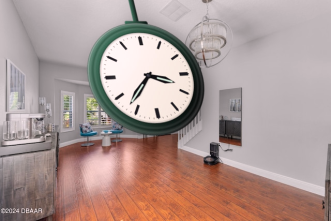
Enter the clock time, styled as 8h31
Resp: 3h37
